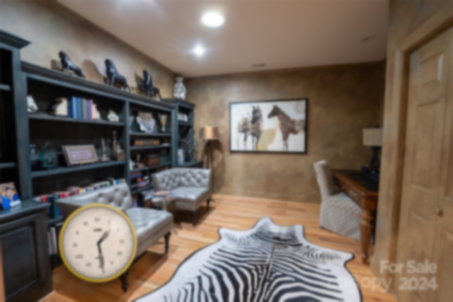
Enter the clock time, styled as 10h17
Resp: 1h29
